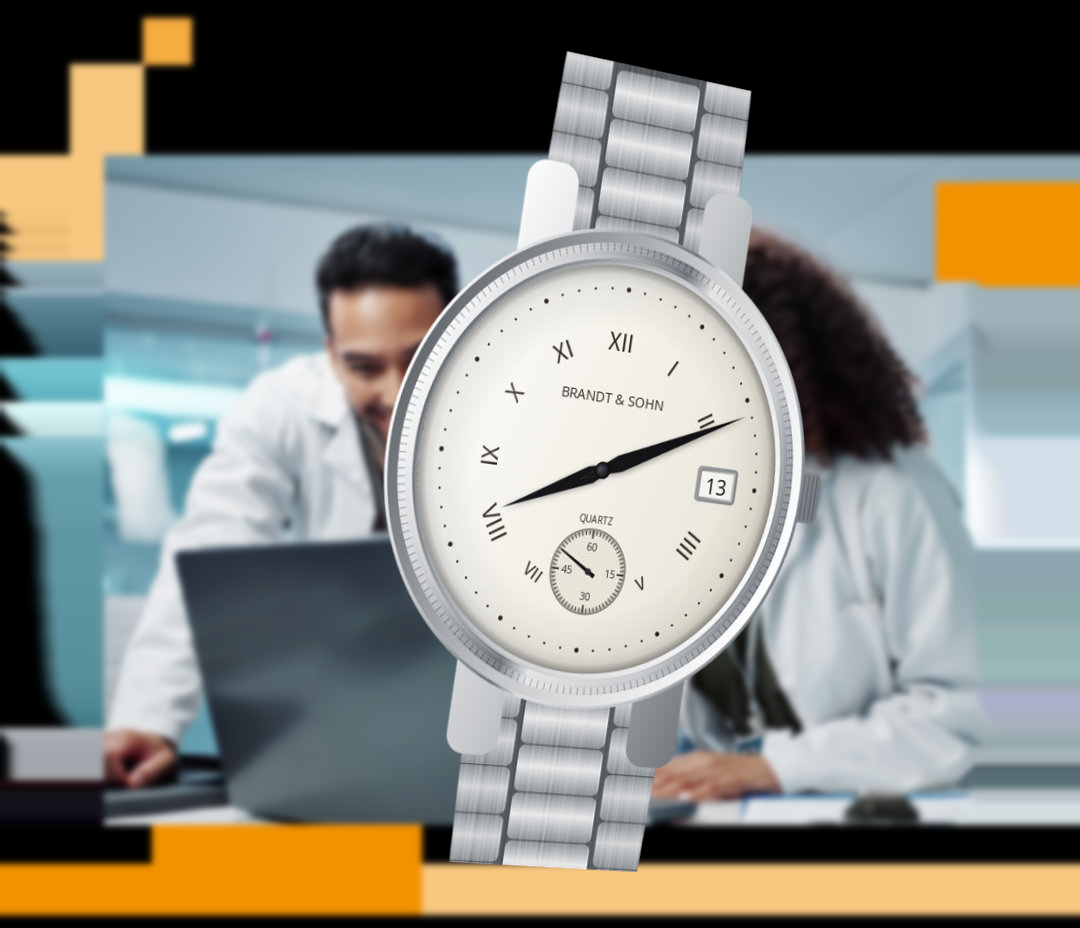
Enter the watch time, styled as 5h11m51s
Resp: 8h10m50s
